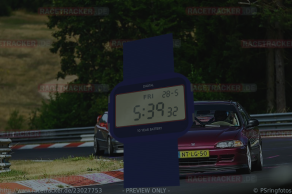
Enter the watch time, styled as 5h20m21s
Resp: 5h39m32s
